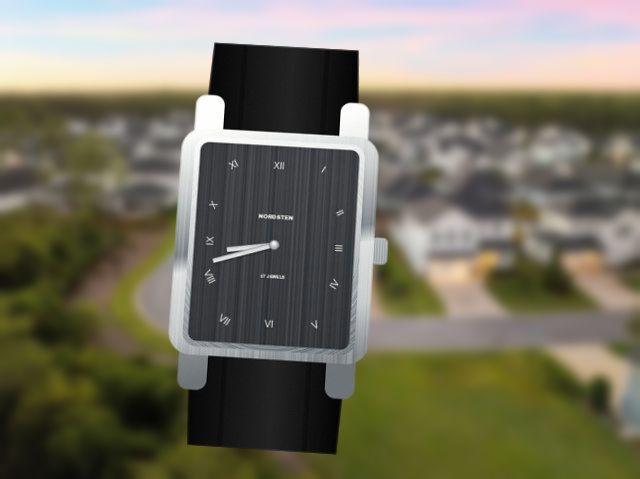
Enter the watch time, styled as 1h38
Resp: 8h42
